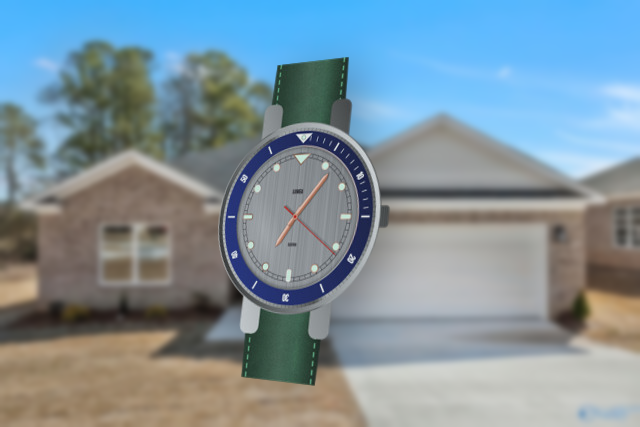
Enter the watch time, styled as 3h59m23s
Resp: 7h06m21s
